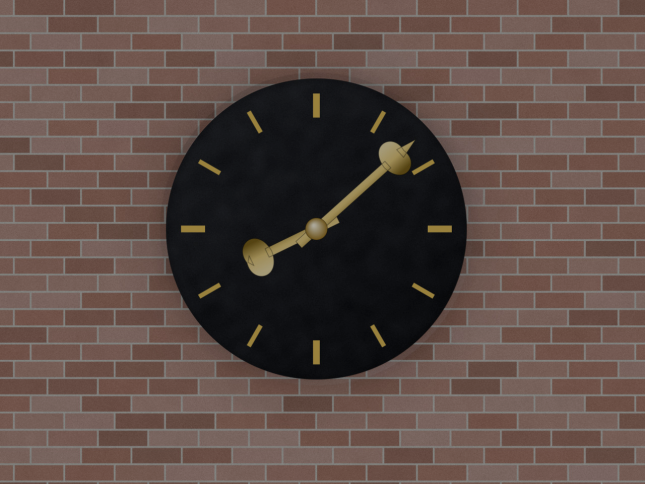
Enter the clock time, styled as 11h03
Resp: 8h08
